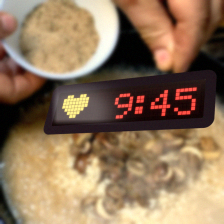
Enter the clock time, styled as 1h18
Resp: 9h45
